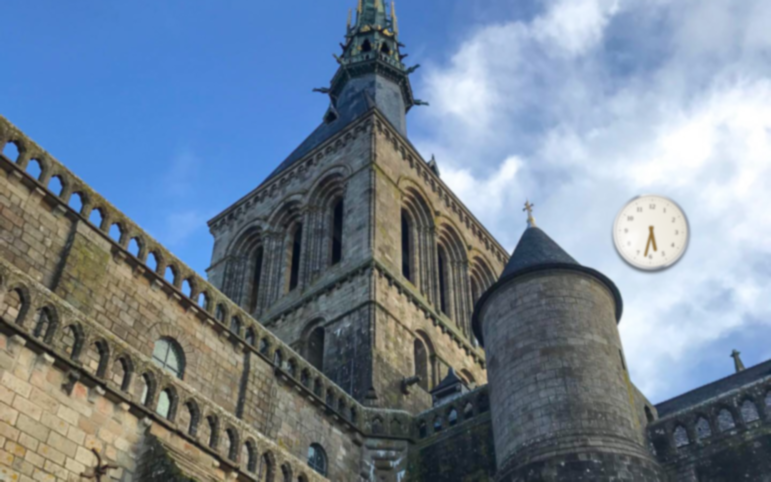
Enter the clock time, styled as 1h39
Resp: 5h32
